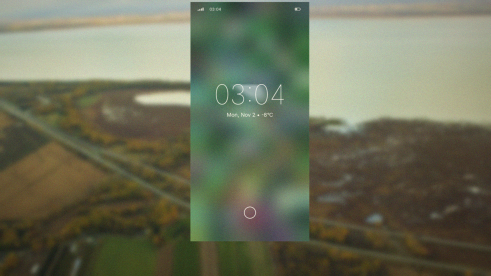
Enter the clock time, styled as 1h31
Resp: 3h04
